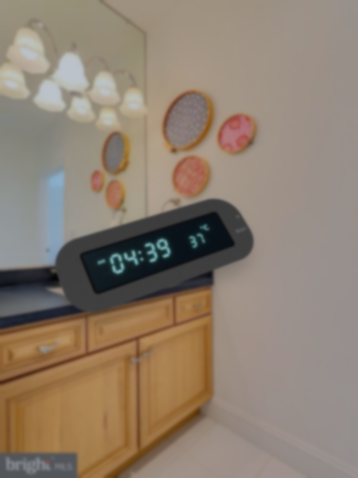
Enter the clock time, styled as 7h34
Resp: 4h39
